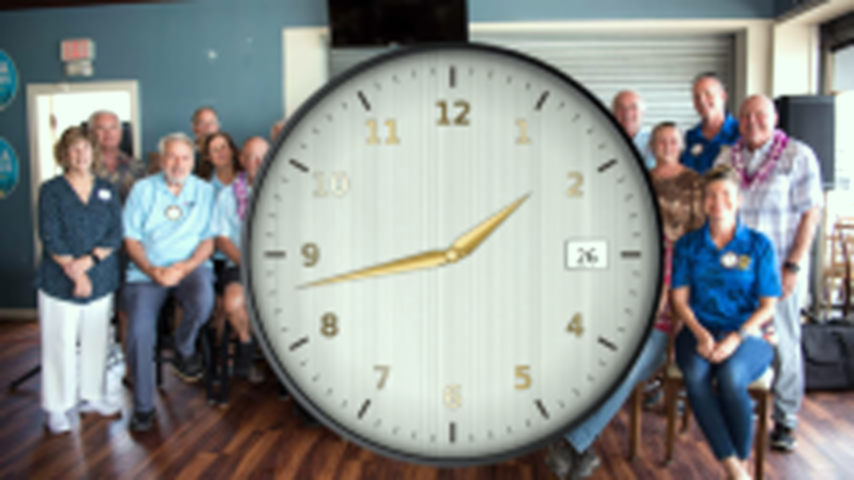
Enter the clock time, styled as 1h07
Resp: 1h43
